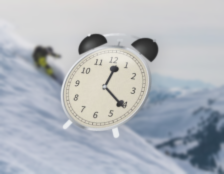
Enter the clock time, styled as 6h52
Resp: 12h21
